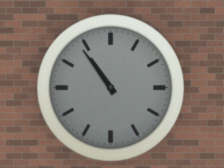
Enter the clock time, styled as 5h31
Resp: 10h54
